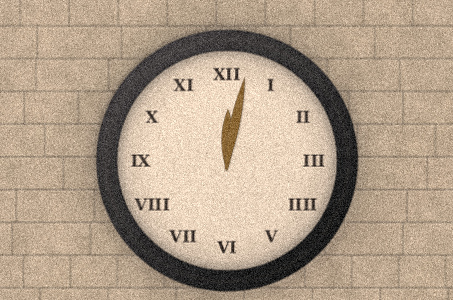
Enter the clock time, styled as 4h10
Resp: 12h02
